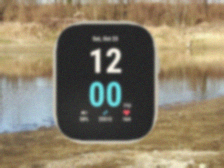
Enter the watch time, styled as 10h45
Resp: 12h00
